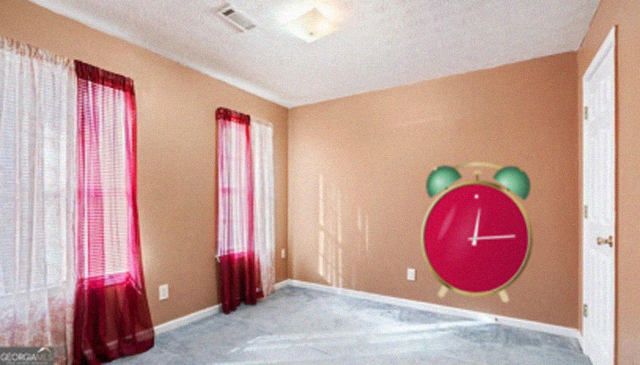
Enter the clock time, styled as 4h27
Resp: 12h14
